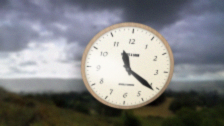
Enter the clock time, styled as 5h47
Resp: 11h21
